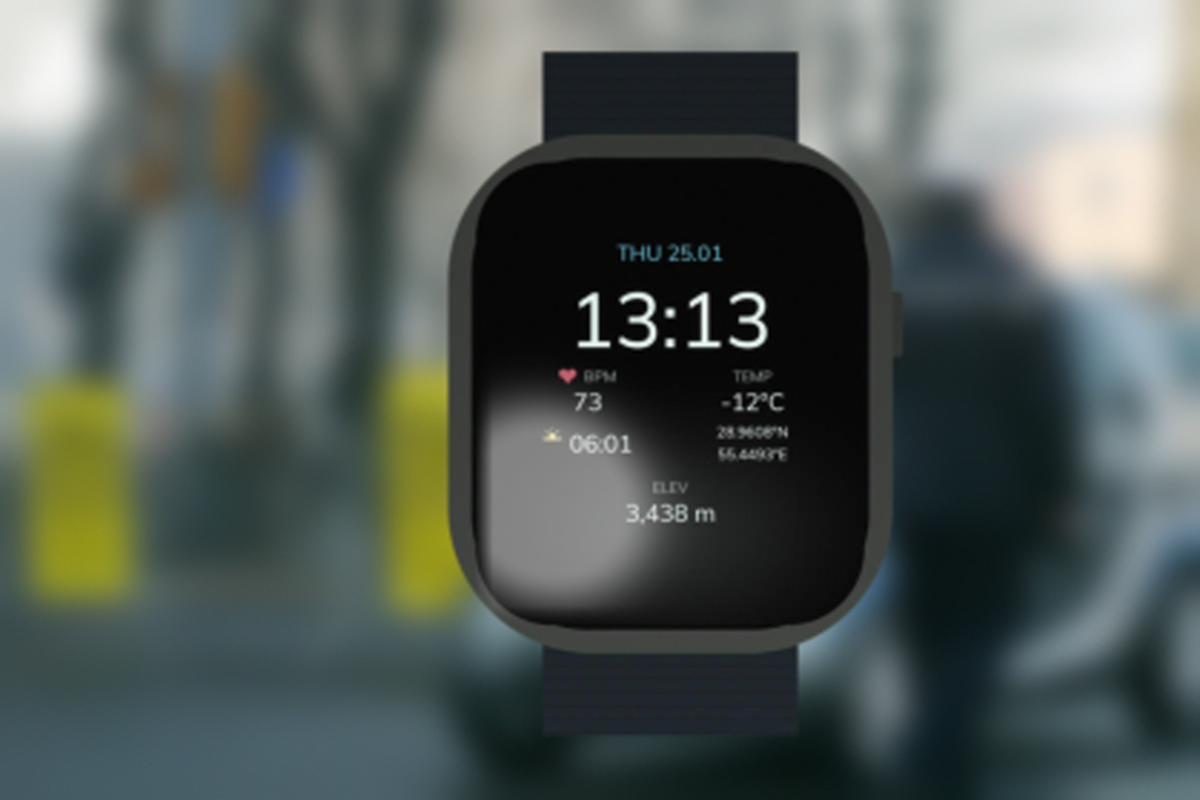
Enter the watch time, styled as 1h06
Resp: 13h13
